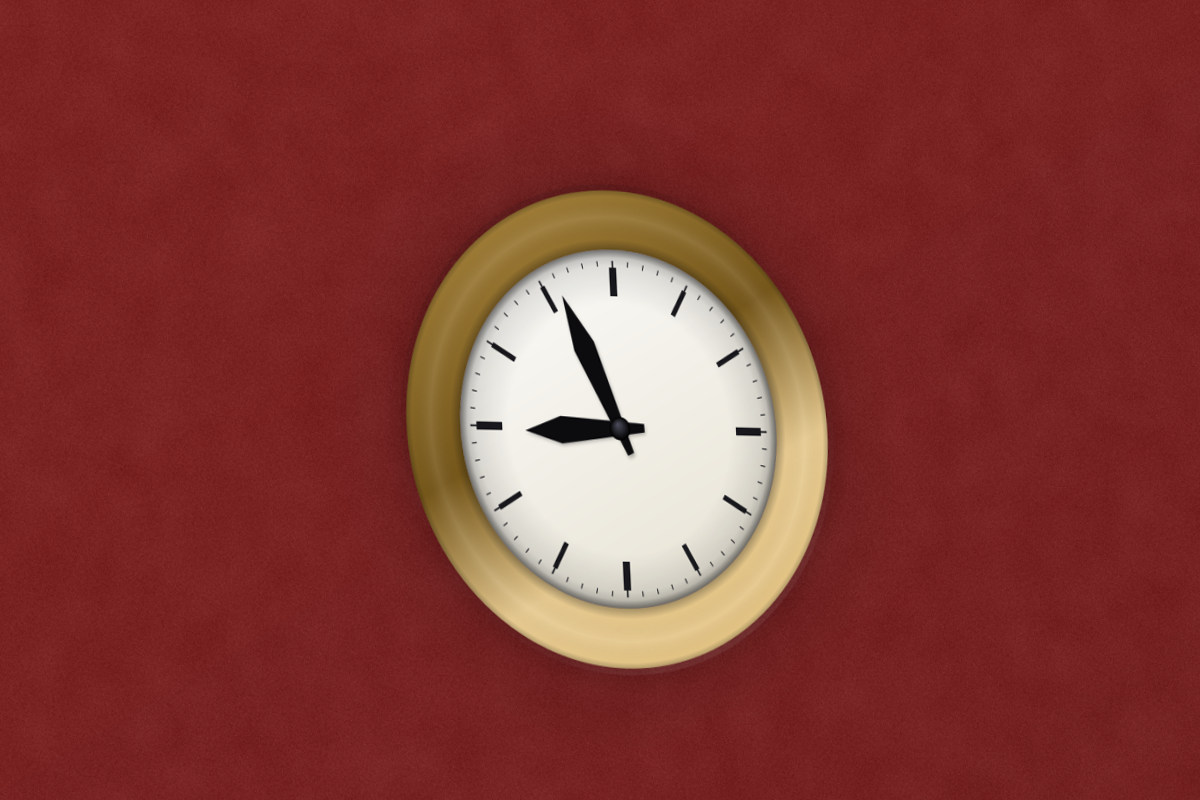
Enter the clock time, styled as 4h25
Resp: 8h56
